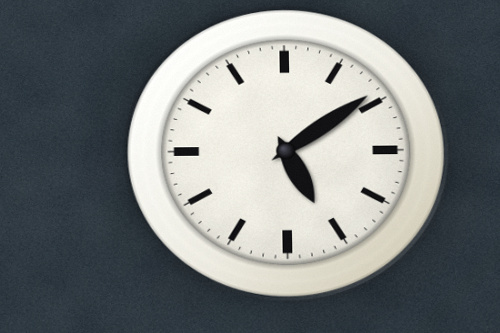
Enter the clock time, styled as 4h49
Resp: 5h09
